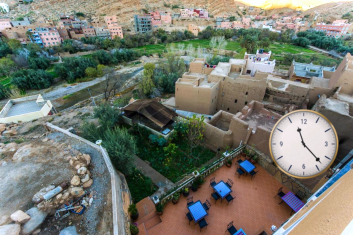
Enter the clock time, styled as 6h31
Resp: 11h23
